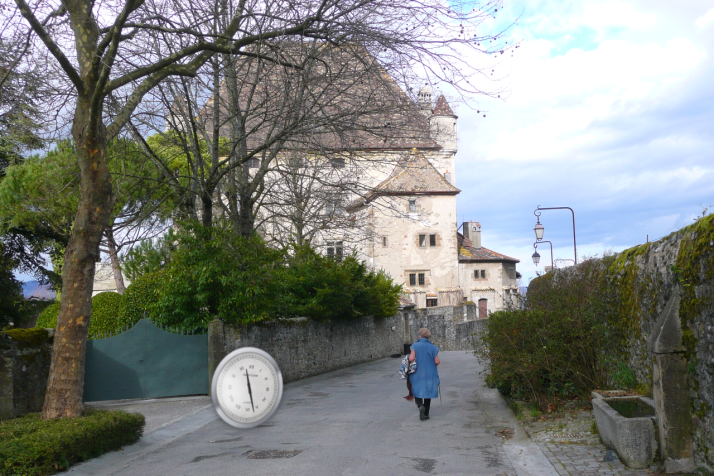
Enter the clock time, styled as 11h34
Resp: 11h27
